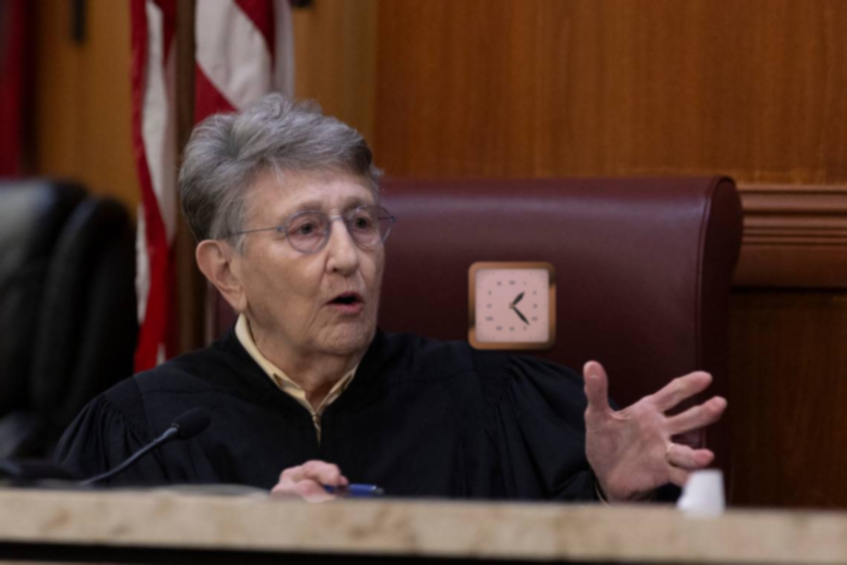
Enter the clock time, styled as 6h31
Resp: 1h23
